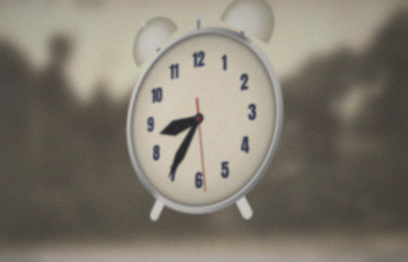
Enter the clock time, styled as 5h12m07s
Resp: 8h35m29s
